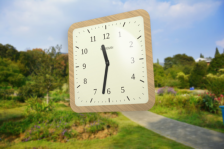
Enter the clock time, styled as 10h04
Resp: 11h32
